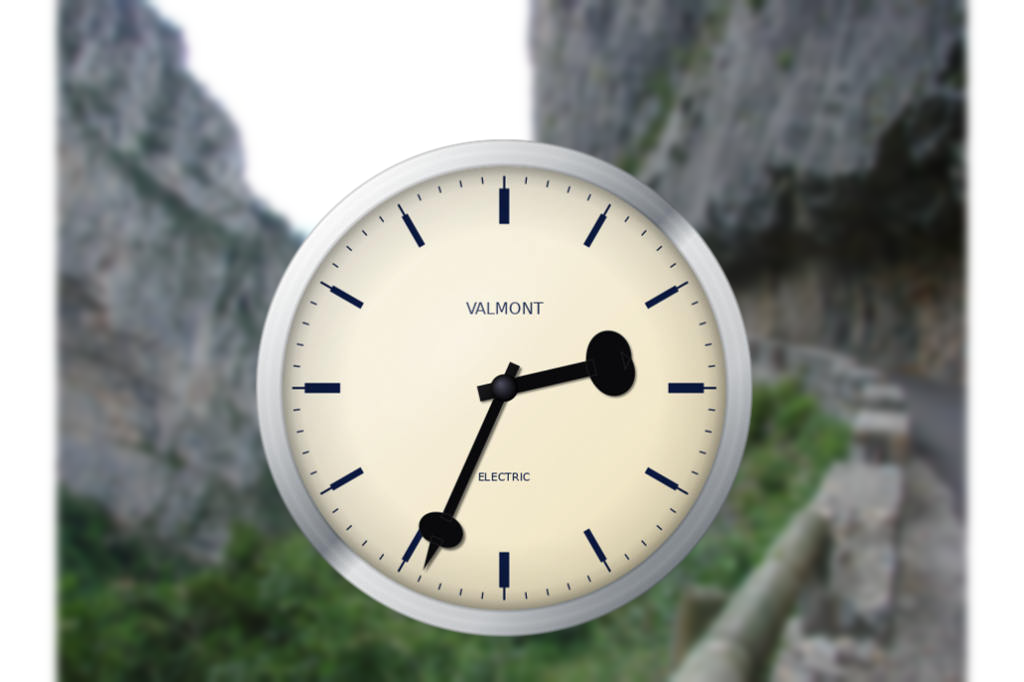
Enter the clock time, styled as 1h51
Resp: 2h34
